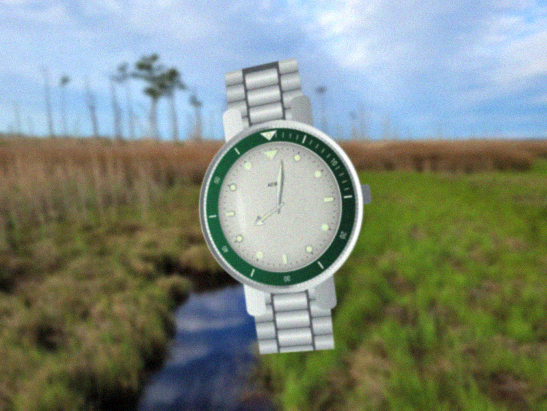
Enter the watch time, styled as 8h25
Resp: 8h02
